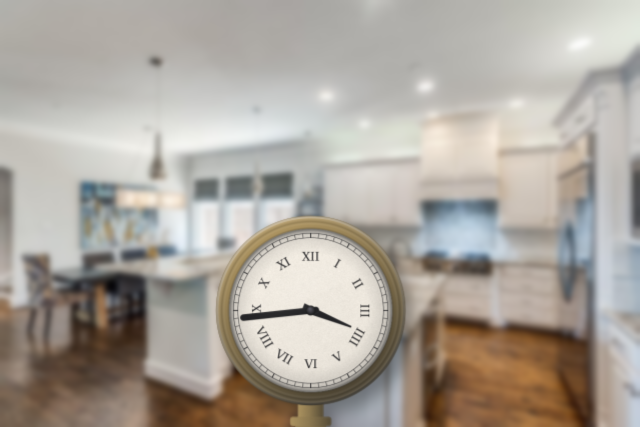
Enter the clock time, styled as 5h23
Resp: 3h44
